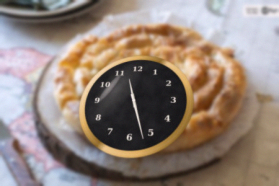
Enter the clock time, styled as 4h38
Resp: 11h27
